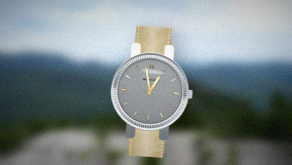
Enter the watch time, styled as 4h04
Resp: 12h58
